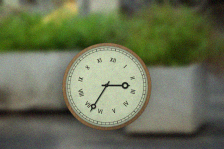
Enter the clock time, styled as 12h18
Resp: 2h33
